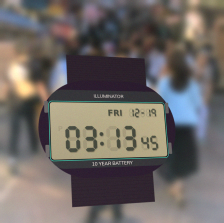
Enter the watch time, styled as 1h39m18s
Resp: 3h13m45s
